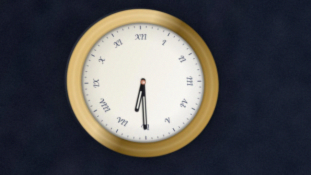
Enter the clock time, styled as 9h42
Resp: 6h30
